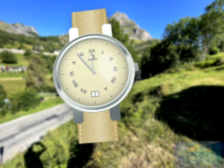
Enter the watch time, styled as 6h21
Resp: 11h54
